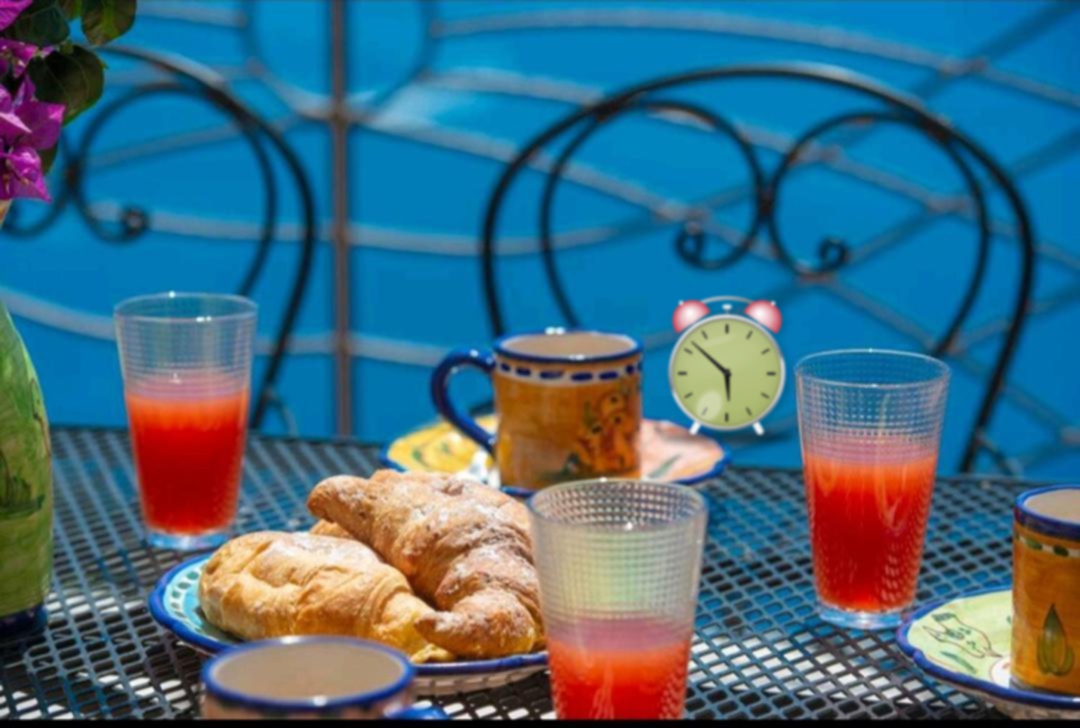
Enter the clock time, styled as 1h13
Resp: 5h52
